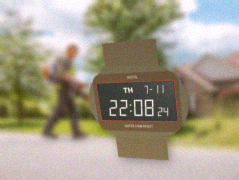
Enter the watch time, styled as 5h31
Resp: 22h08
